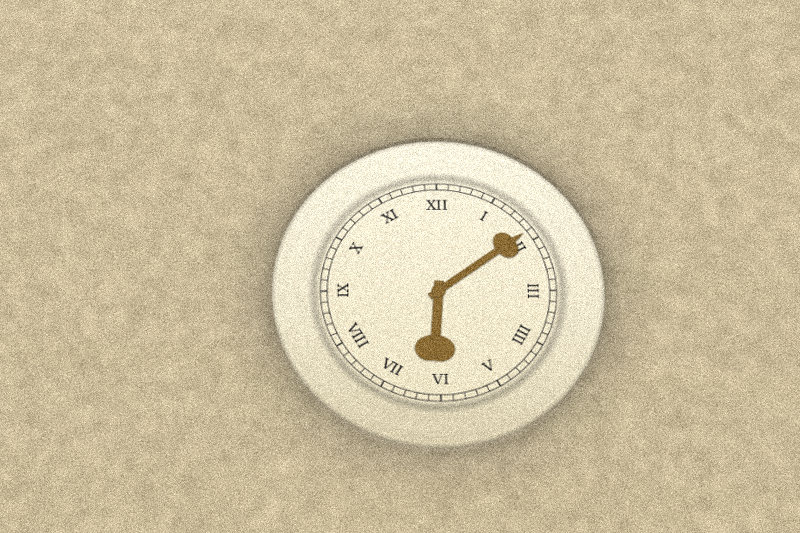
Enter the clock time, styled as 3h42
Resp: 6h09
